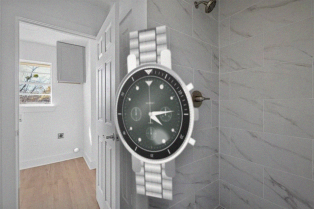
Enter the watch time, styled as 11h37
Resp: 4h14
